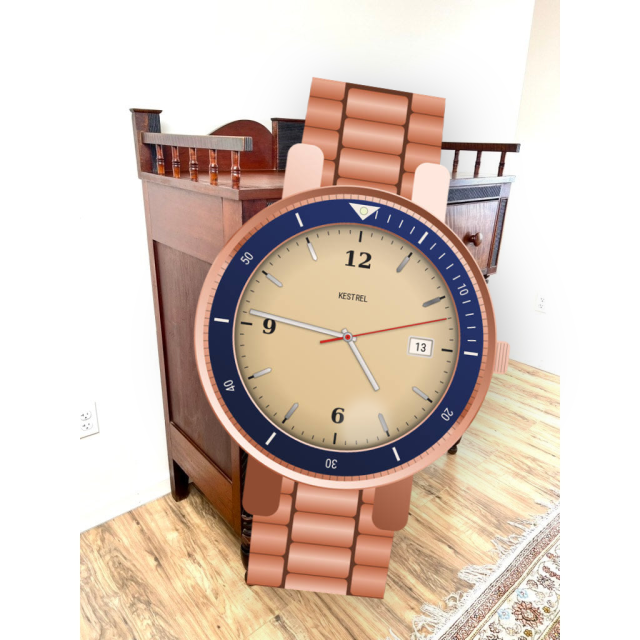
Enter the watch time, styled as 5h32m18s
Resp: 4h46m12s
